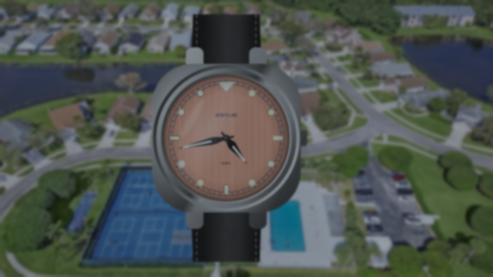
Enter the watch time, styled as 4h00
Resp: 4h43
